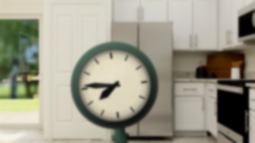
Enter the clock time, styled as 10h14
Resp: 7h46
